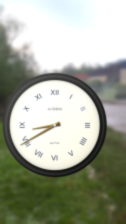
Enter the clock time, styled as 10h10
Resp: 8h40
